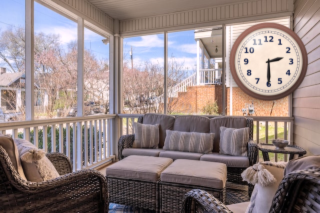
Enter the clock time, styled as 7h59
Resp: 2h30
